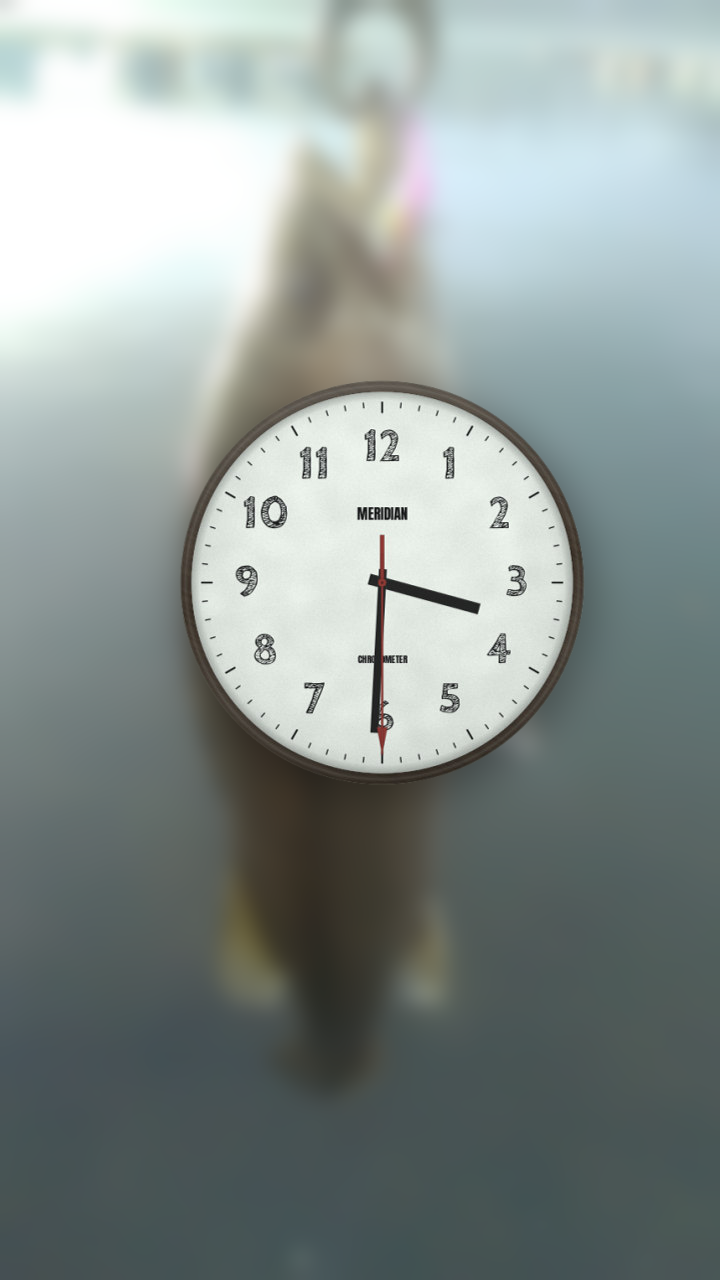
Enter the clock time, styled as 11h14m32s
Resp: 3h30m30s
